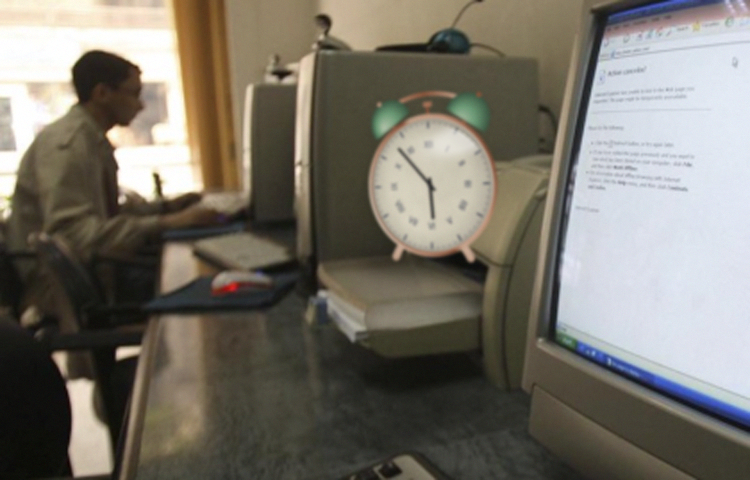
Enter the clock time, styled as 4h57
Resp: 5h53
